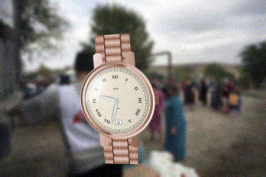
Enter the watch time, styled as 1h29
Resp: 9h33
